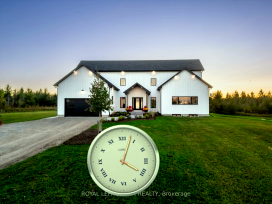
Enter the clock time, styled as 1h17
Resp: 4h03
